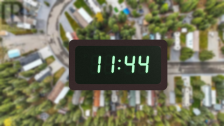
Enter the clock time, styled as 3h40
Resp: 11h44
